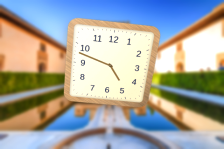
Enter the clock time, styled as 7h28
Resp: 4h48
